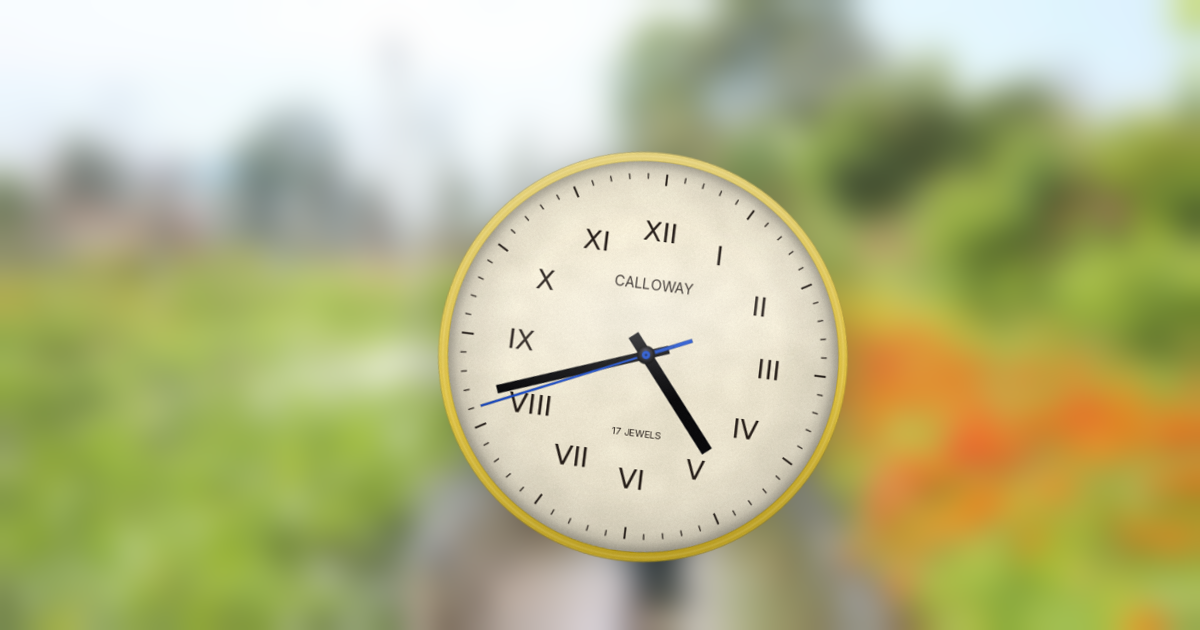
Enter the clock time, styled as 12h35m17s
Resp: 4h41m41s
